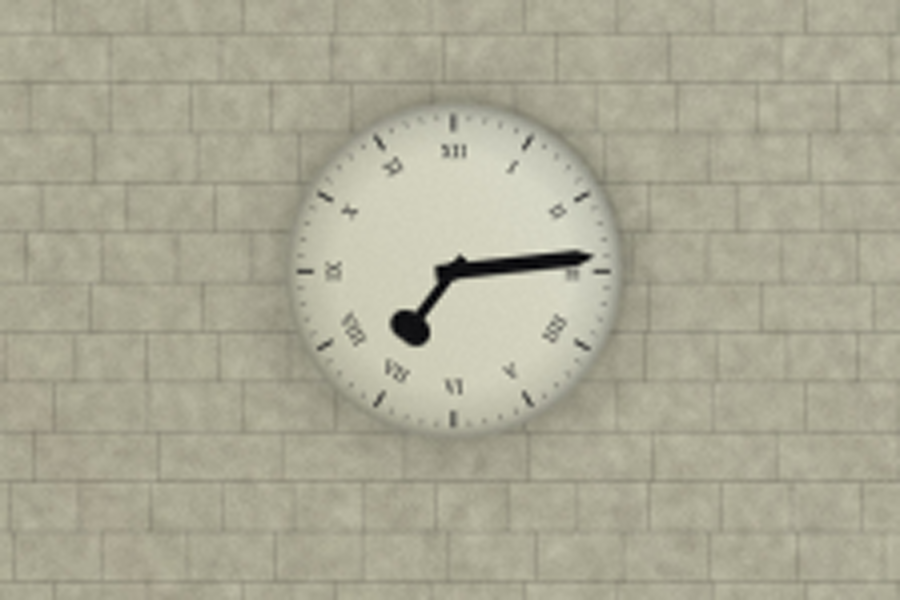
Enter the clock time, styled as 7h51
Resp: 7h14
